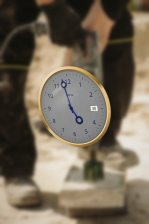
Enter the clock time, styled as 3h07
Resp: 4h58
